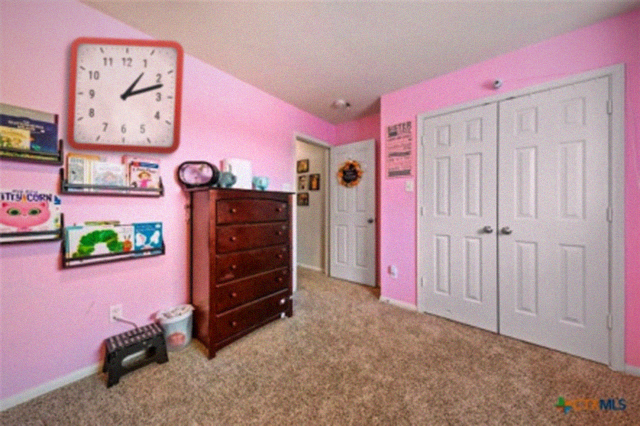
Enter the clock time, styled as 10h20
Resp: 1h12
